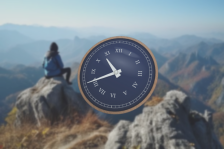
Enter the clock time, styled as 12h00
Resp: 10h41
